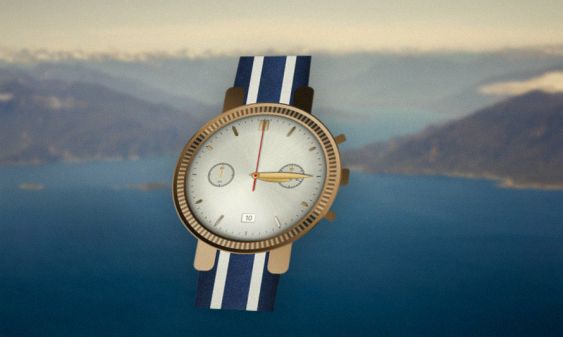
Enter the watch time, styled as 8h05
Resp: 3h15
